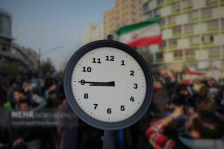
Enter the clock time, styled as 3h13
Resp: 8h45
